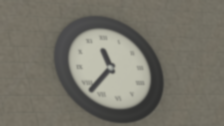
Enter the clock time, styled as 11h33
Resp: 11h38
